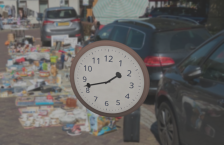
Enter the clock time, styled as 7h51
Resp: 1h42
